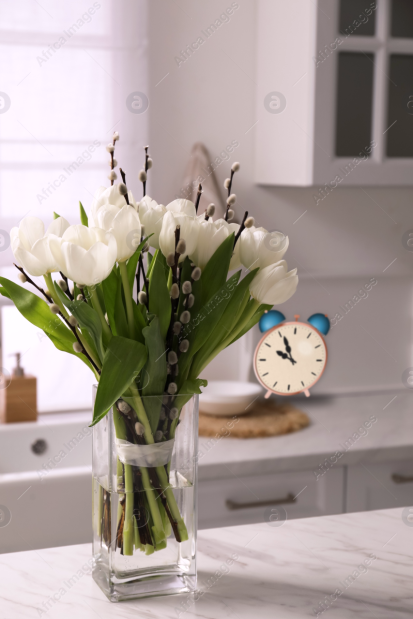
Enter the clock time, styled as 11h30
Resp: 9h56
